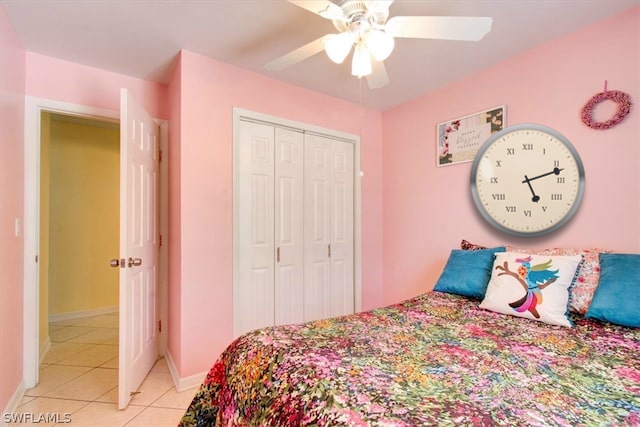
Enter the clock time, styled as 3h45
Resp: 5h12
